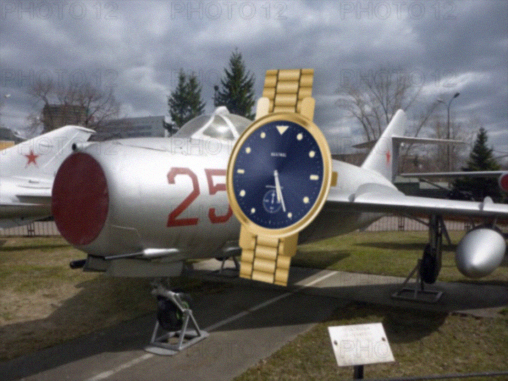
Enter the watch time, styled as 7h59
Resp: 5h26
